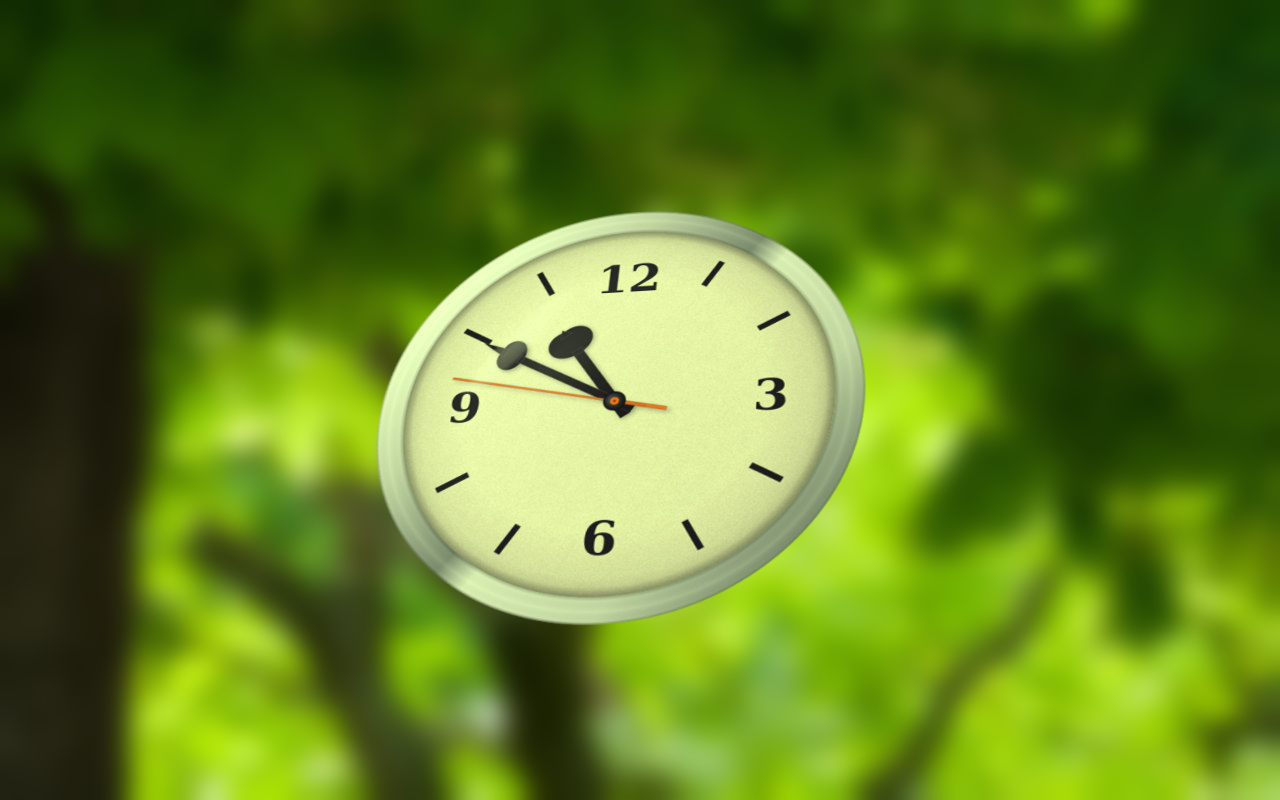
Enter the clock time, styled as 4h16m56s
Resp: 10h49m47s
